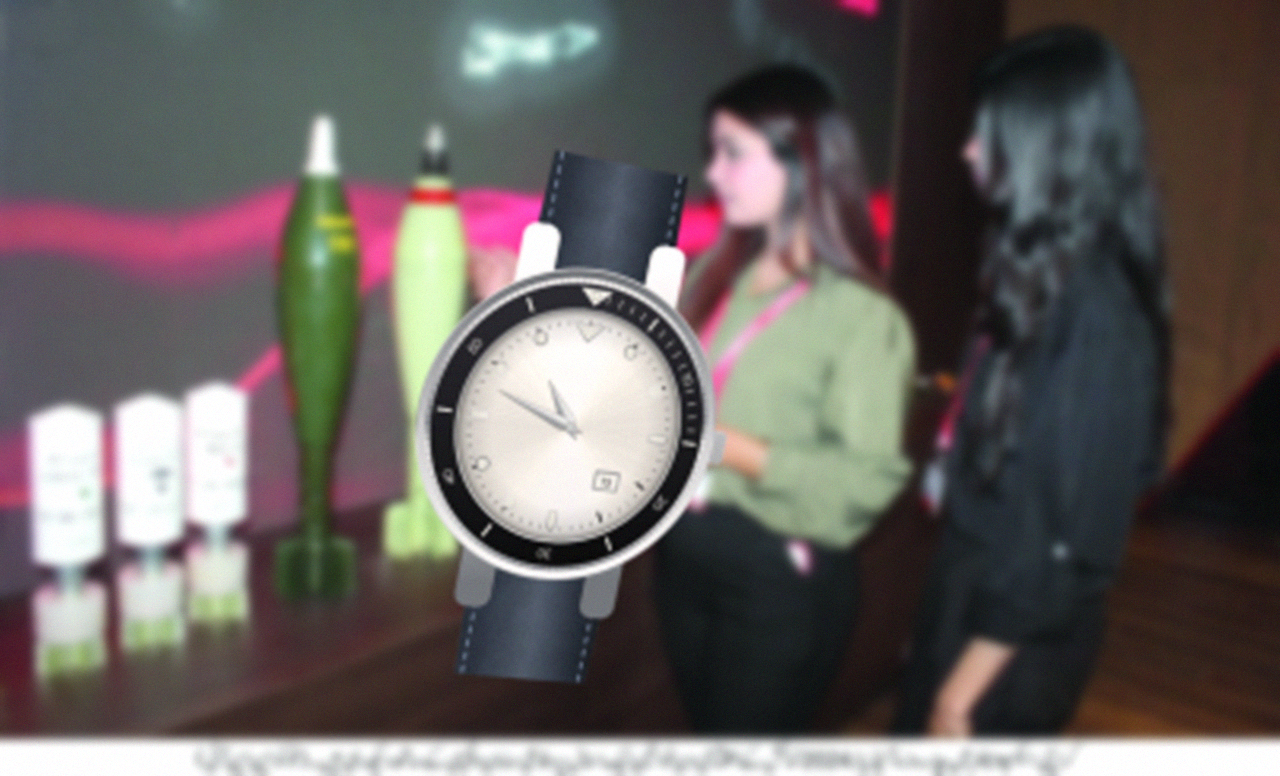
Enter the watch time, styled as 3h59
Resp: 10h48
